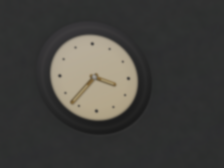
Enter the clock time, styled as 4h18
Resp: 3h37
